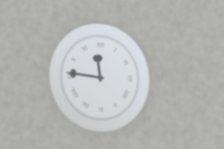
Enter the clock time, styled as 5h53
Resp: 11h46
